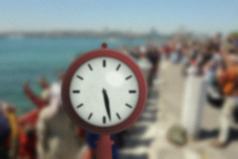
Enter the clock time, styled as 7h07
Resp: 5h28
